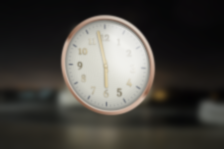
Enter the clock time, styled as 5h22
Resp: 5h58
